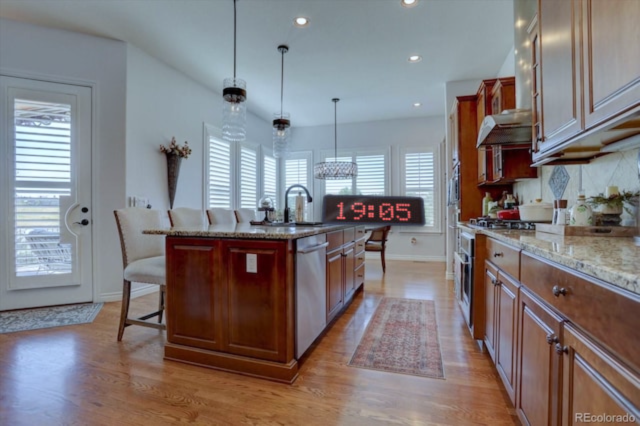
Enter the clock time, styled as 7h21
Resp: 19h05
